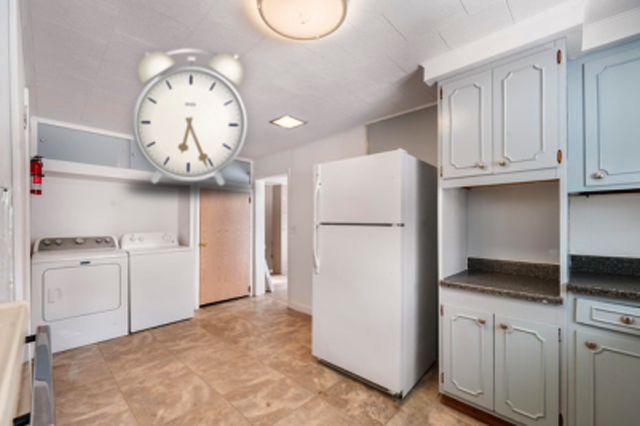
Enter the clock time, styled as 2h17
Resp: 6h26
